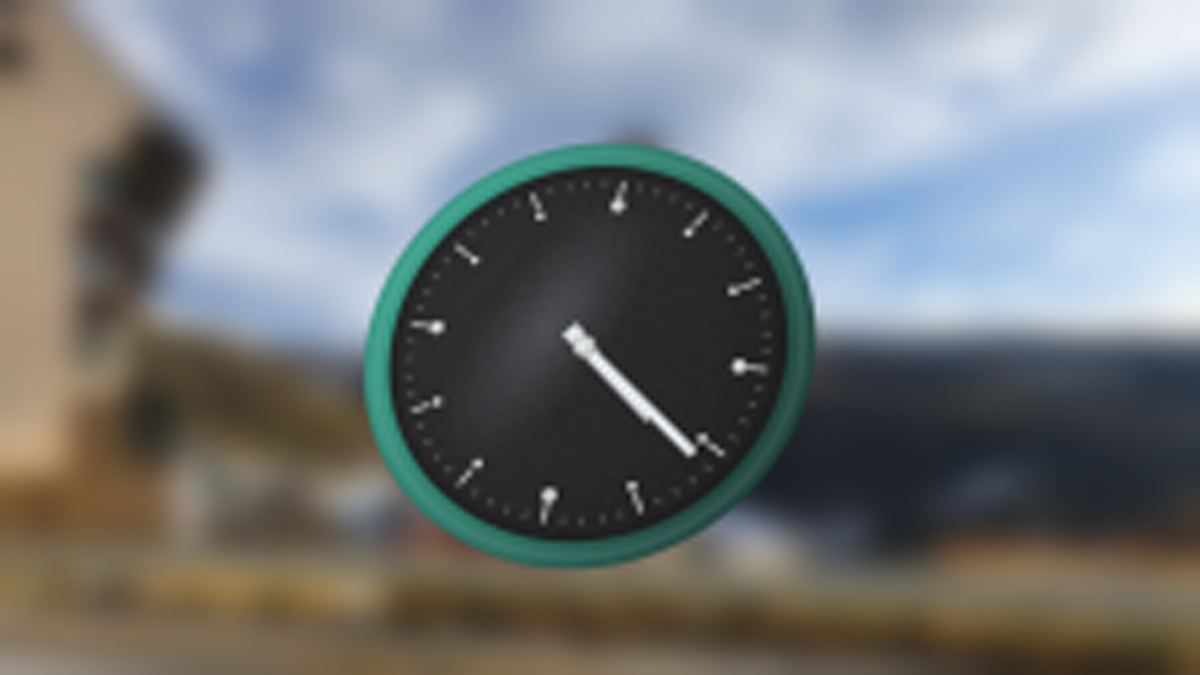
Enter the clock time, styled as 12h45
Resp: 4h21
